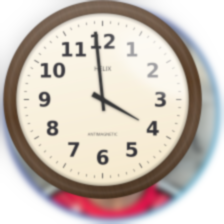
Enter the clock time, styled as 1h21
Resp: 3h59
